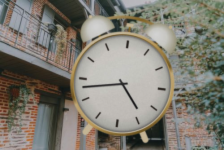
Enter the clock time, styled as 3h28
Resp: 4h43
